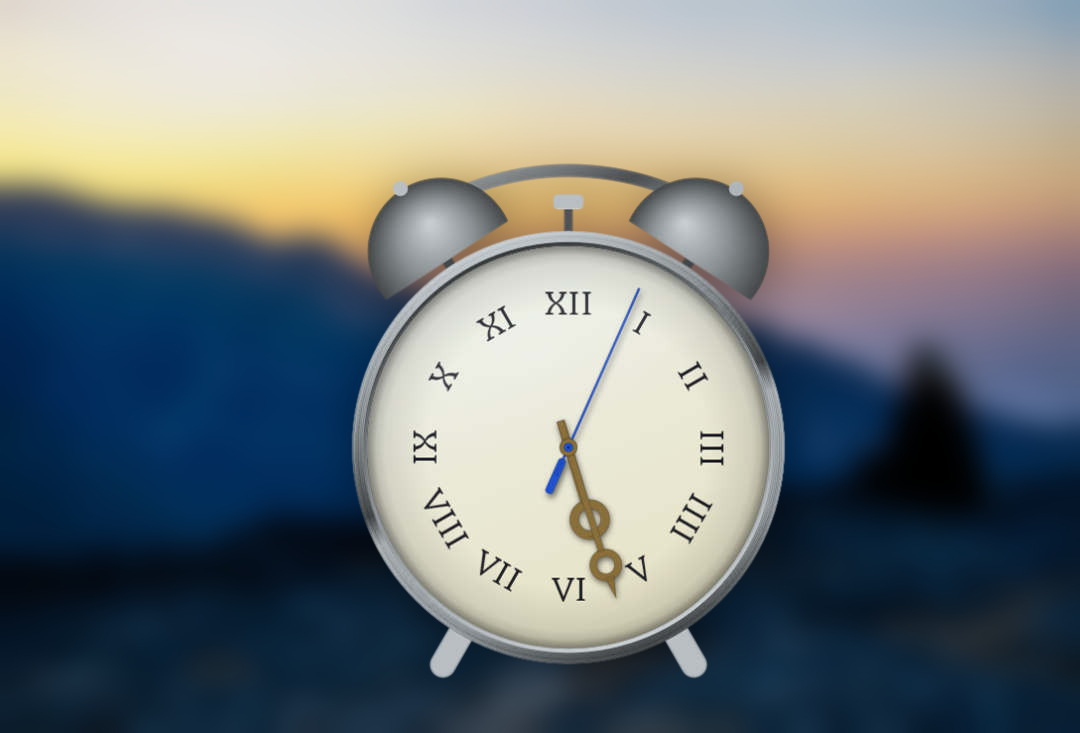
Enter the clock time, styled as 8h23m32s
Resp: 5h27m04s
